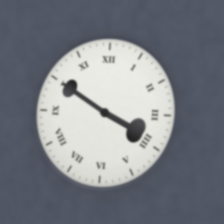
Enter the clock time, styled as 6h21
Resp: 3h50
